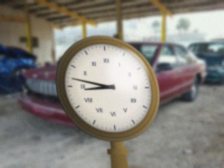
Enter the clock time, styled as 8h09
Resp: 8h47
